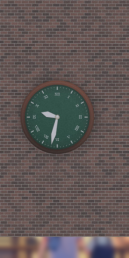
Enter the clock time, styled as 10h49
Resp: 9h32
